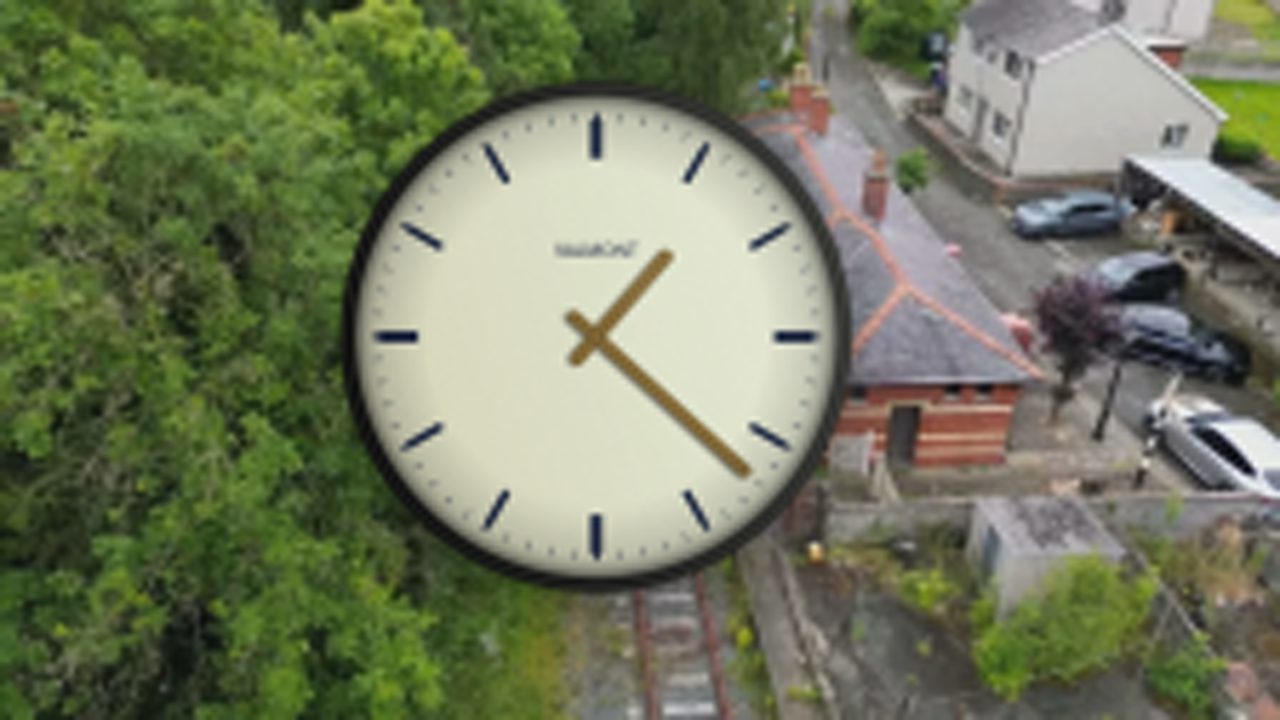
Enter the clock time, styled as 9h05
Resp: 1h22
